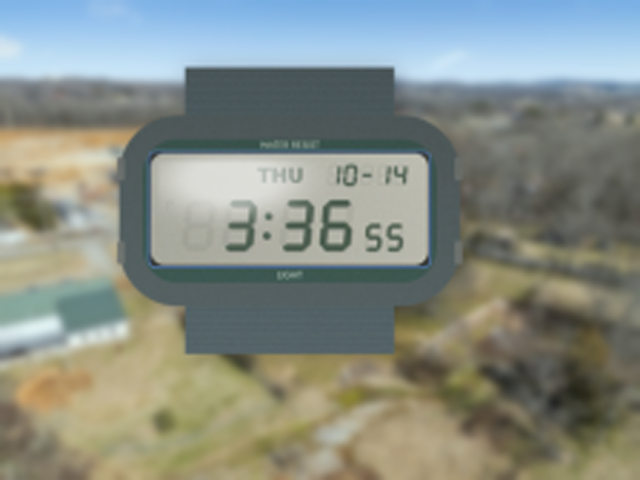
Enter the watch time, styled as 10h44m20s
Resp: 3h36m55s
